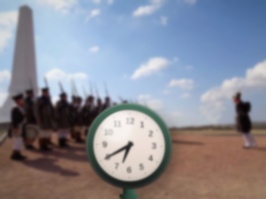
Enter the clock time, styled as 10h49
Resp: 6h40
